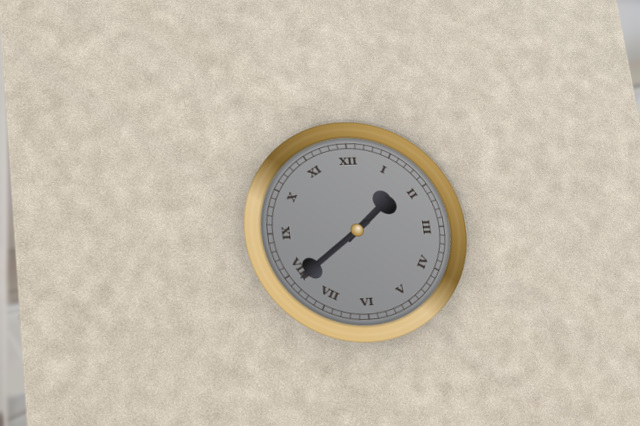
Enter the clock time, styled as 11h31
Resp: 1h39
